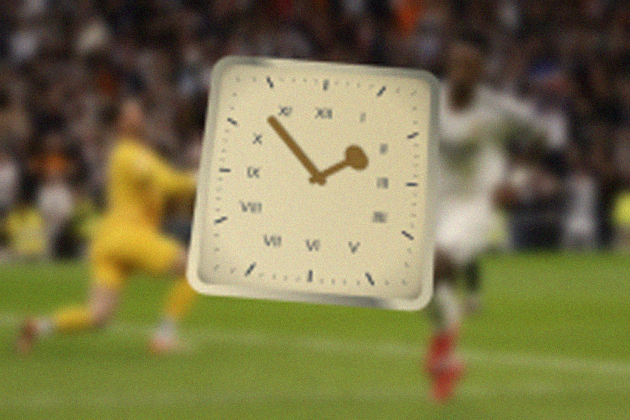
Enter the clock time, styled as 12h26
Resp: 1h53
